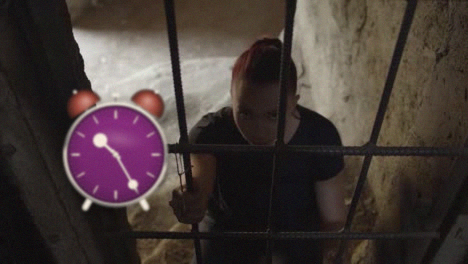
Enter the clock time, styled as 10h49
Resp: 10h25
